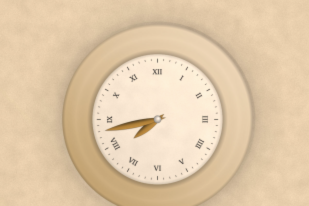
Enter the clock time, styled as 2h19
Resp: 7h43
